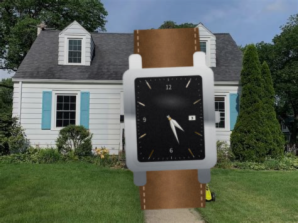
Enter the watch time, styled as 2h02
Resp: 4h27
